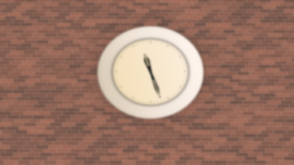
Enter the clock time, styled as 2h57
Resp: 11h27
